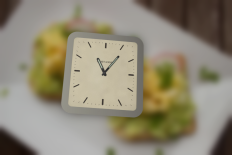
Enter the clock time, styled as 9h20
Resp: 11h06
